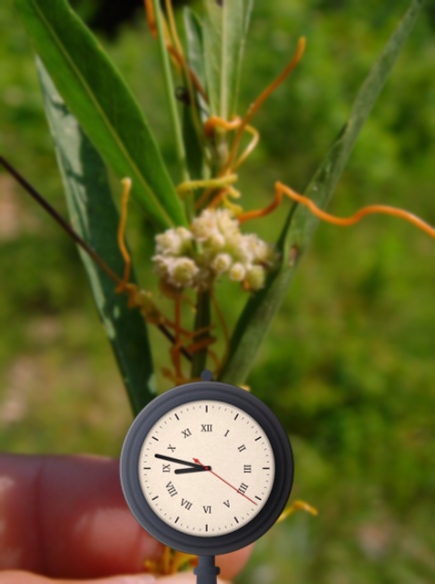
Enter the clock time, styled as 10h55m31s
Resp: 8h47m21s
